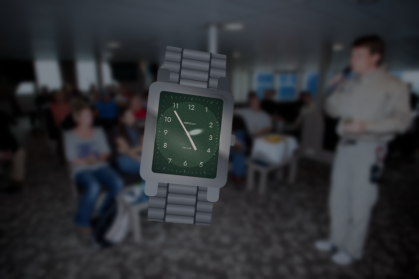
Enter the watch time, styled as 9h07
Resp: 4h54
